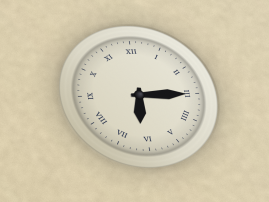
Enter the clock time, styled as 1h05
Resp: 6h15
